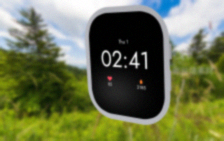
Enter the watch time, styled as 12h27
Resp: 2h41
